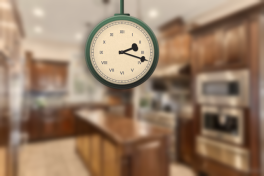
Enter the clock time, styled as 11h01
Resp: 2h18
